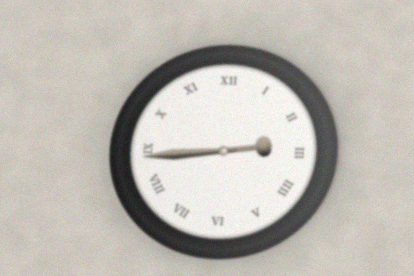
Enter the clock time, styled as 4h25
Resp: 2h44
